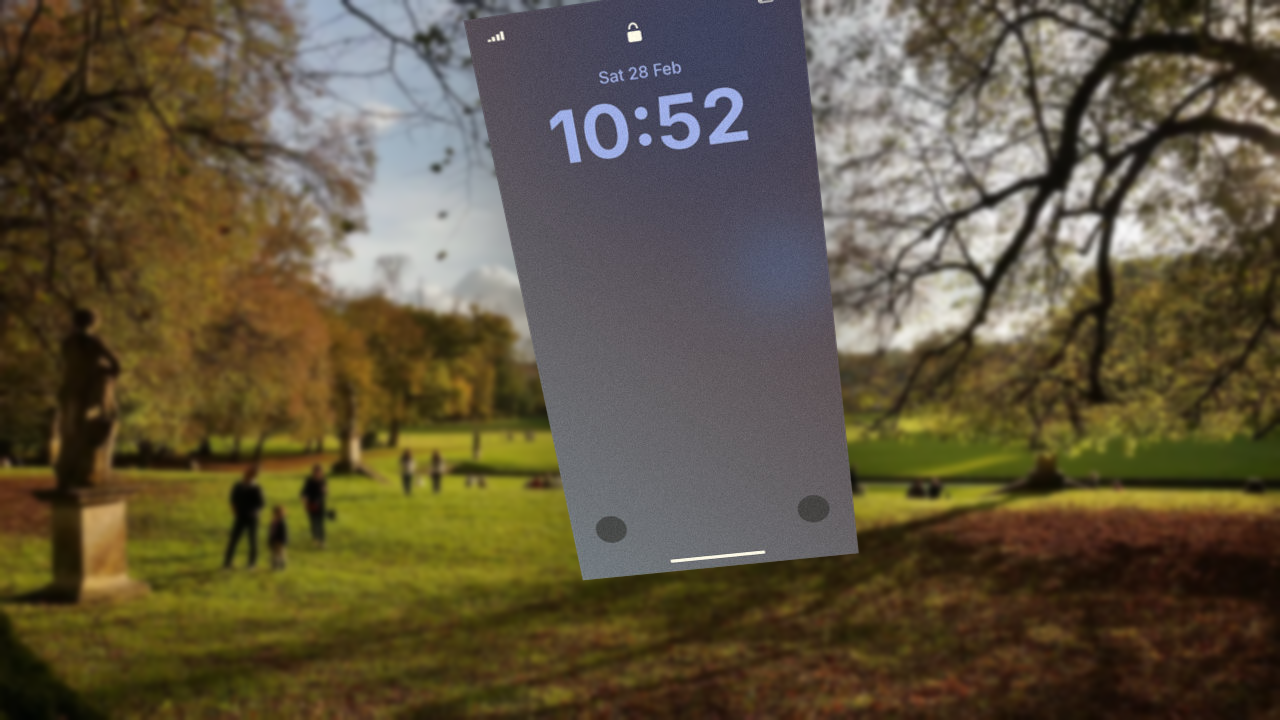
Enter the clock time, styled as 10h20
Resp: 10h52
